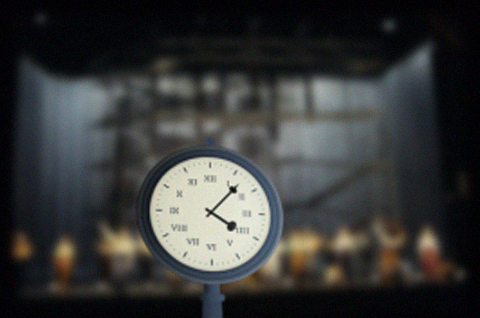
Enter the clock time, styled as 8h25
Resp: 4h07
